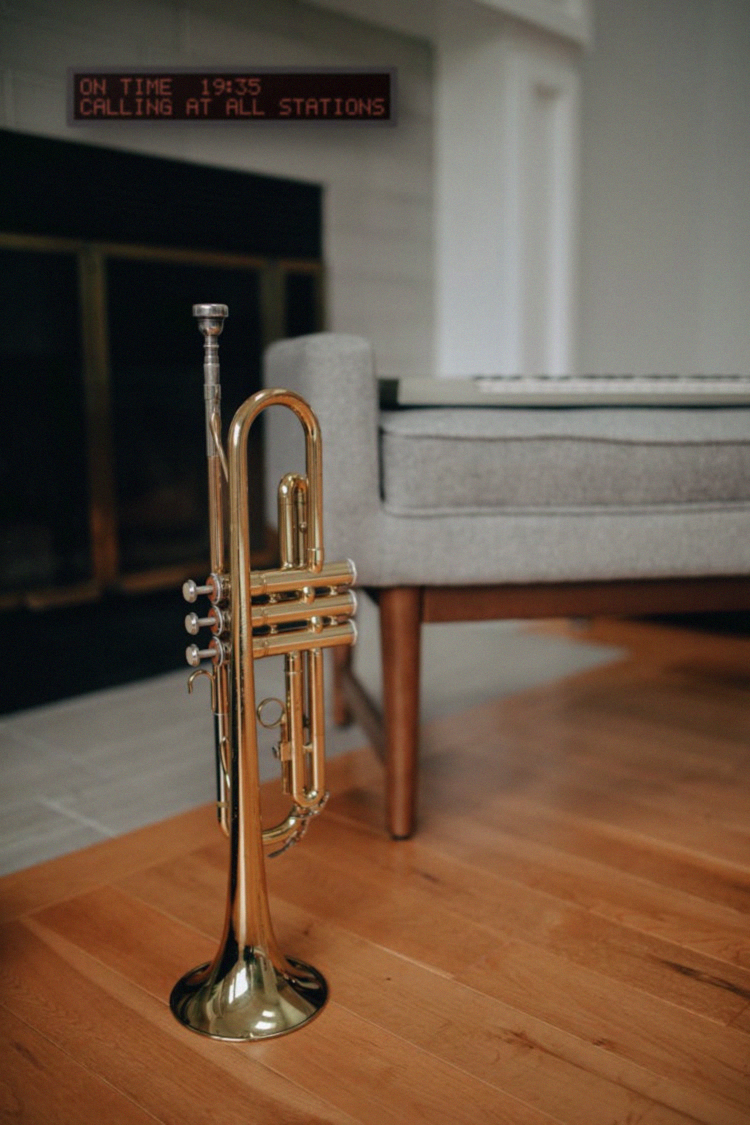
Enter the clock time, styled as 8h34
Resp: 19h35
